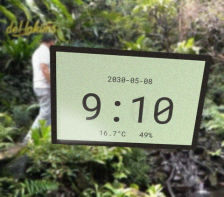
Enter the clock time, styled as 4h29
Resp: 9h10
